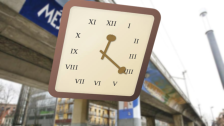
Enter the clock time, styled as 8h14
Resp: 12h21
